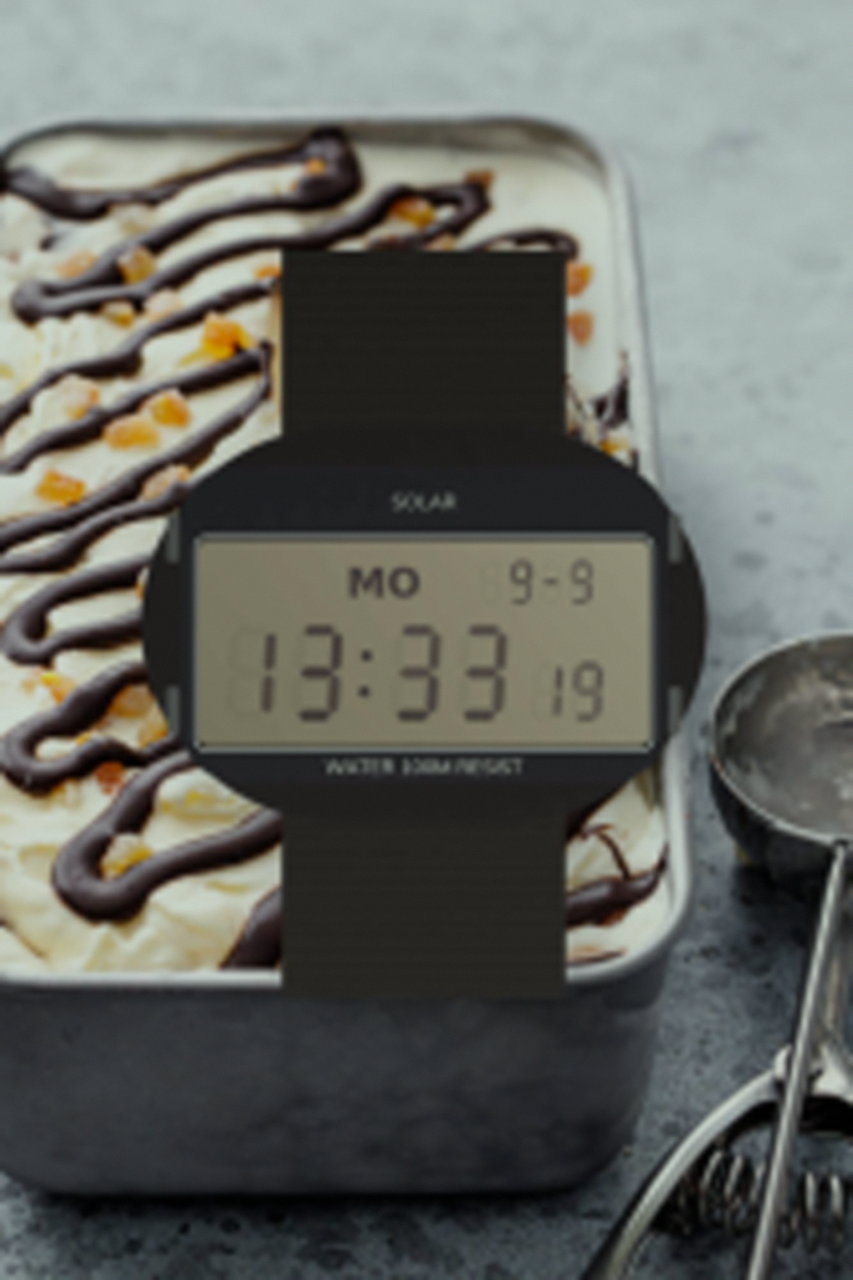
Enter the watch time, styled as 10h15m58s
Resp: 13h33m19s
